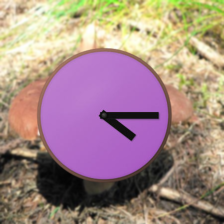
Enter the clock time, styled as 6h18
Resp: 4h15
